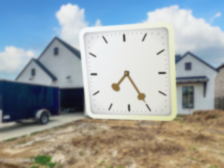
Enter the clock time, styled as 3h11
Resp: 7h25
